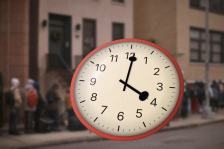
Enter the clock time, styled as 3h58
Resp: 4h01
